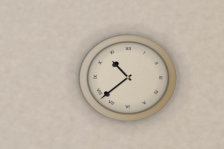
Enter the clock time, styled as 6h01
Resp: 10h38
